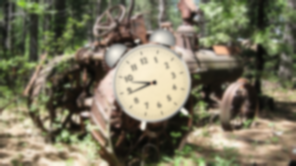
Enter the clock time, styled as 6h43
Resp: 9h44
